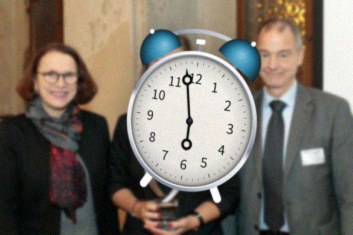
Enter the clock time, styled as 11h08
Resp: 5h58
